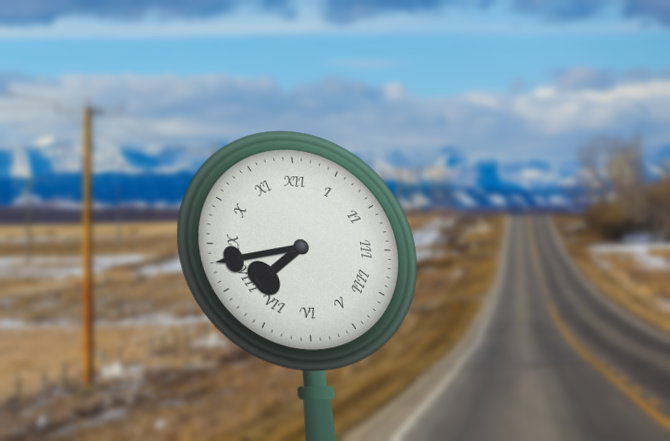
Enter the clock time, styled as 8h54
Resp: 7h43
